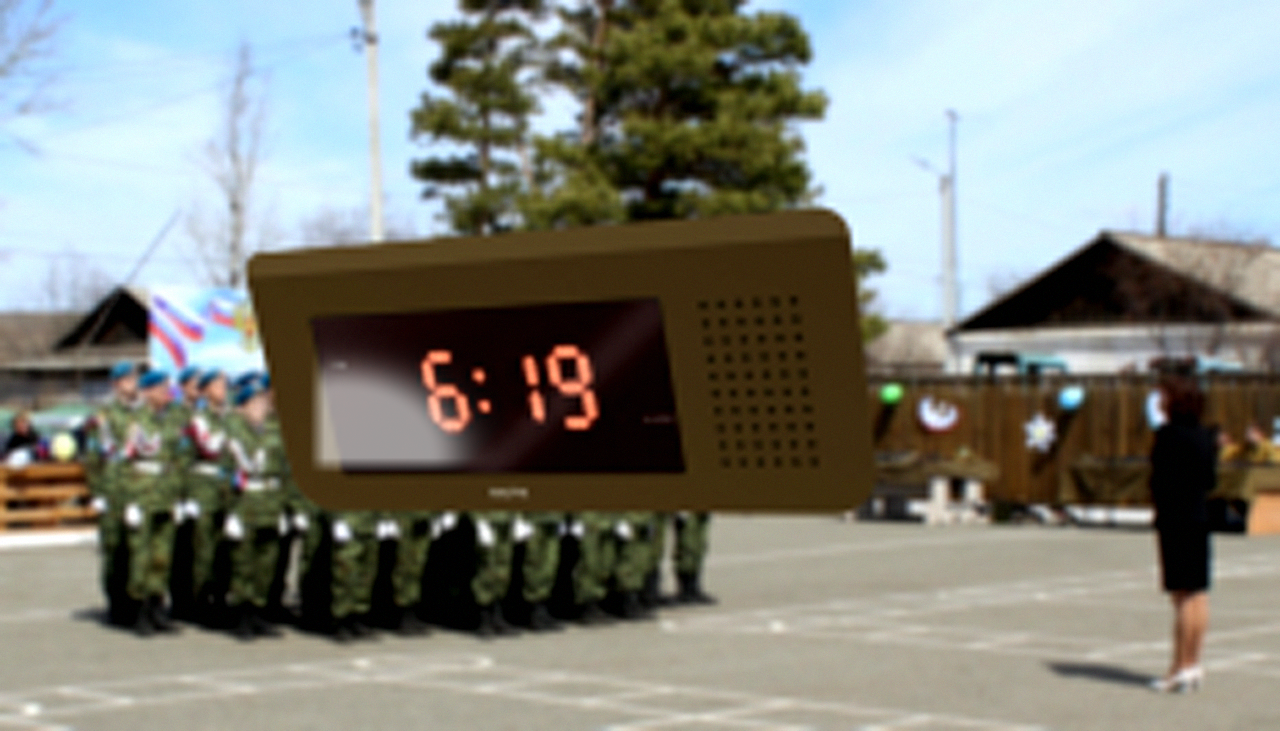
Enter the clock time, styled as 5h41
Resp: 6h19
